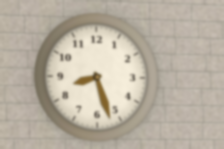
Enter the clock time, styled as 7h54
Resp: 8h27
